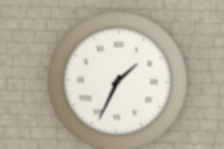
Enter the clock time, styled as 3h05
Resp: 1h34
